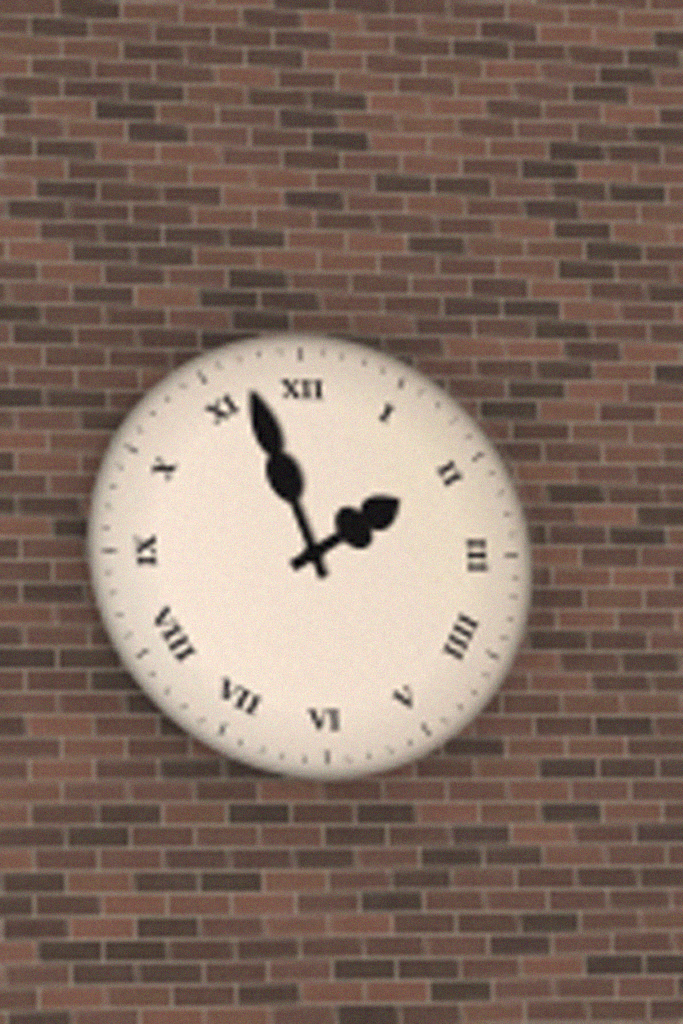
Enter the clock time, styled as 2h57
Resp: 1h57
